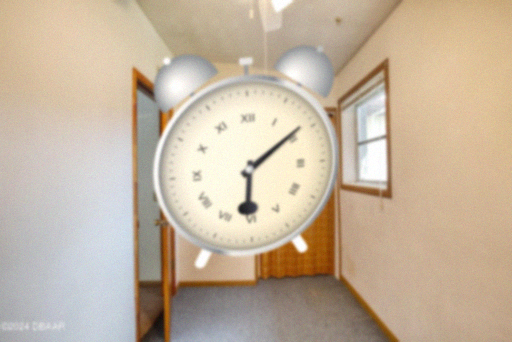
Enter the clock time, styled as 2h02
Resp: 6h09
